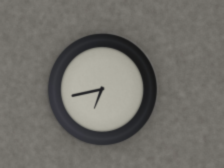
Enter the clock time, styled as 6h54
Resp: 6h43
